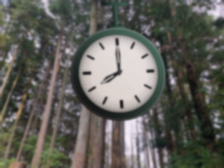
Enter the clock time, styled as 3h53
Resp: 8h00
